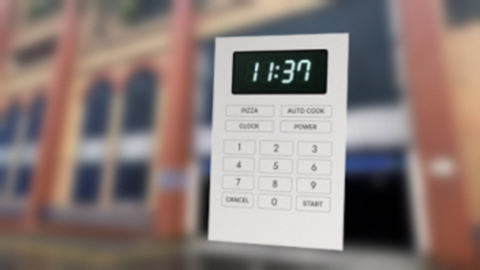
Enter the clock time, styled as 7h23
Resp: 11h37
